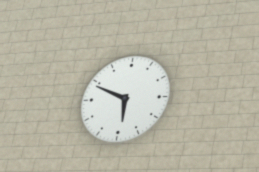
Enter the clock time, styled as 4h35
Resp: 5h49
